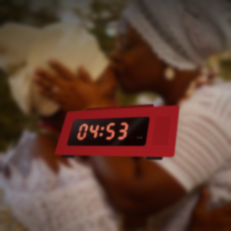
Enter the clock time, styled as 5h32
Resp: 4h53
